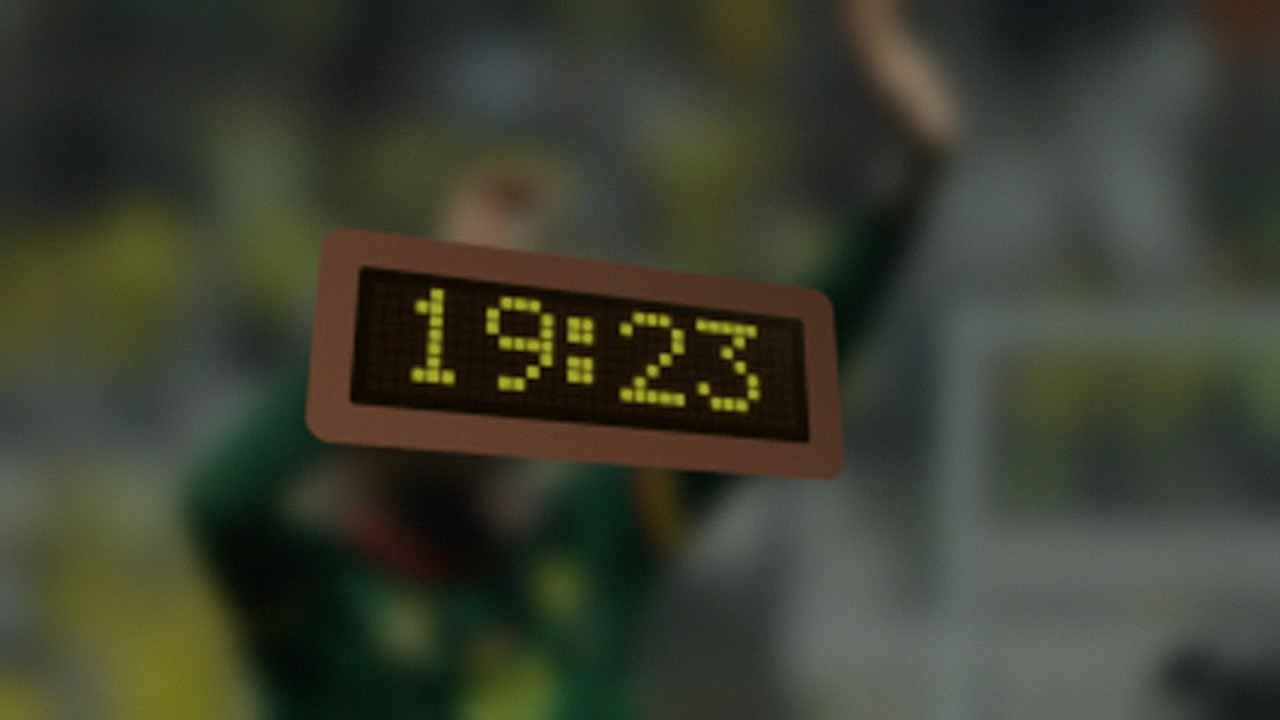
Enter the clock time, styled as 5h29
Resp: 19h23
